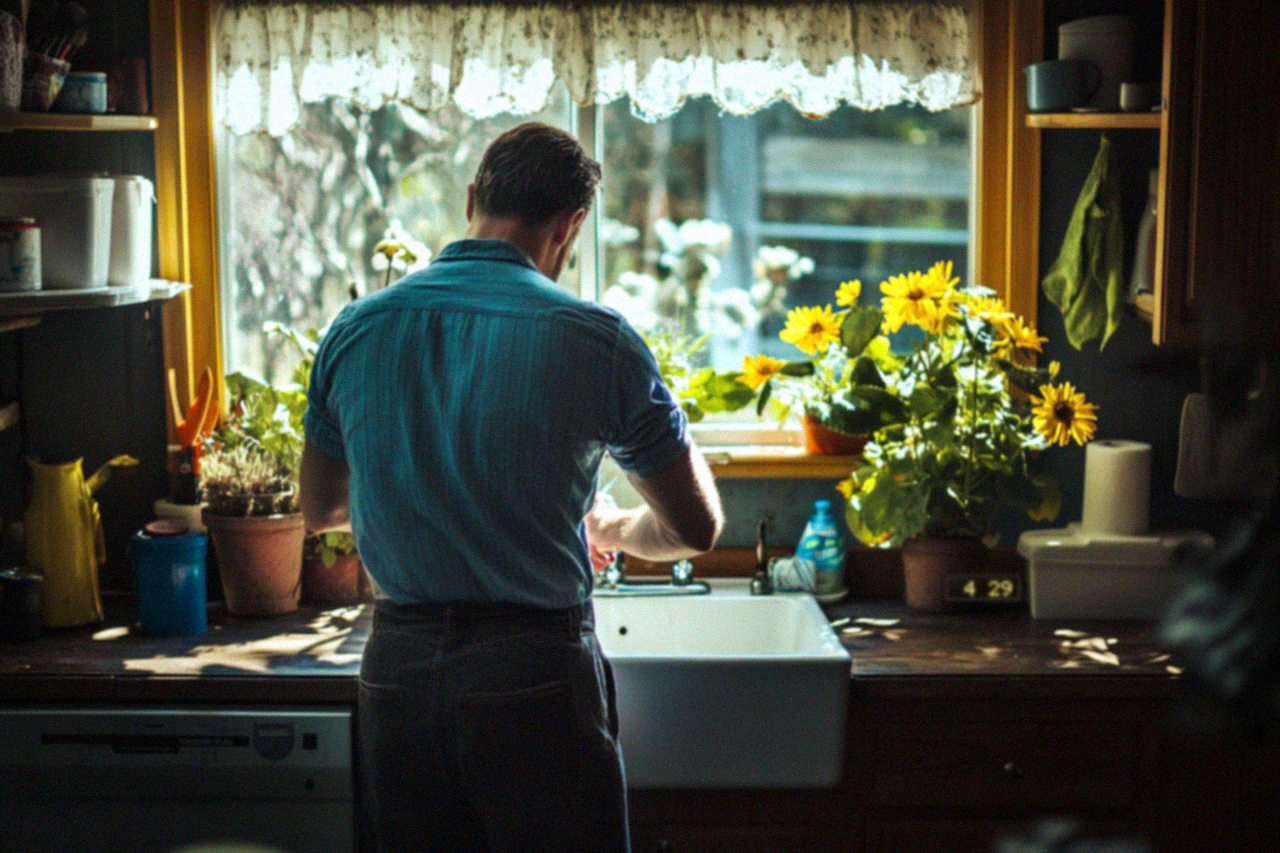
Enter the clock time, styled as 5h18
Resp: 4h29
